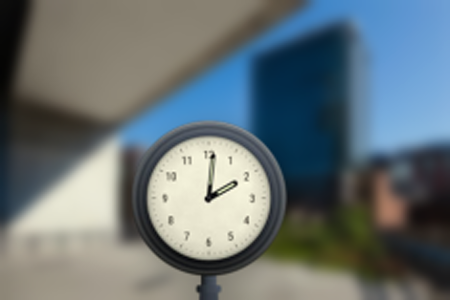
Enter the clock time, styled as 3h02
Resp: 2h01
